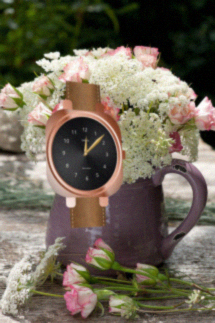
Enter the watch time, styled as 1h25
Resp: 12h08
